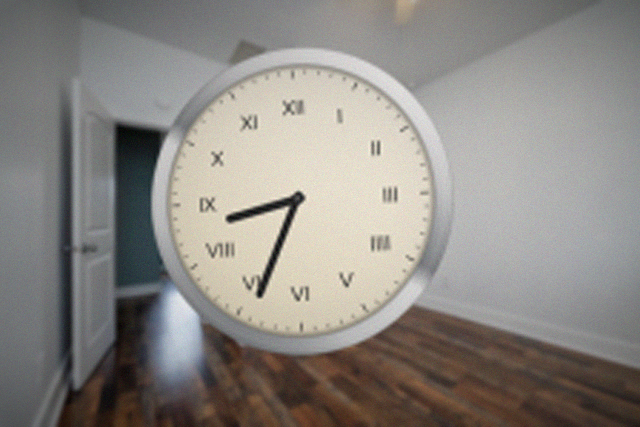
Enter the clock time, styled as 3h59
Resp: 8h34
